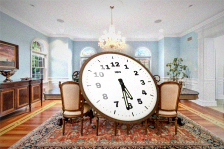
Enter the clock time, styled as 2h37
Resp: 5h31
